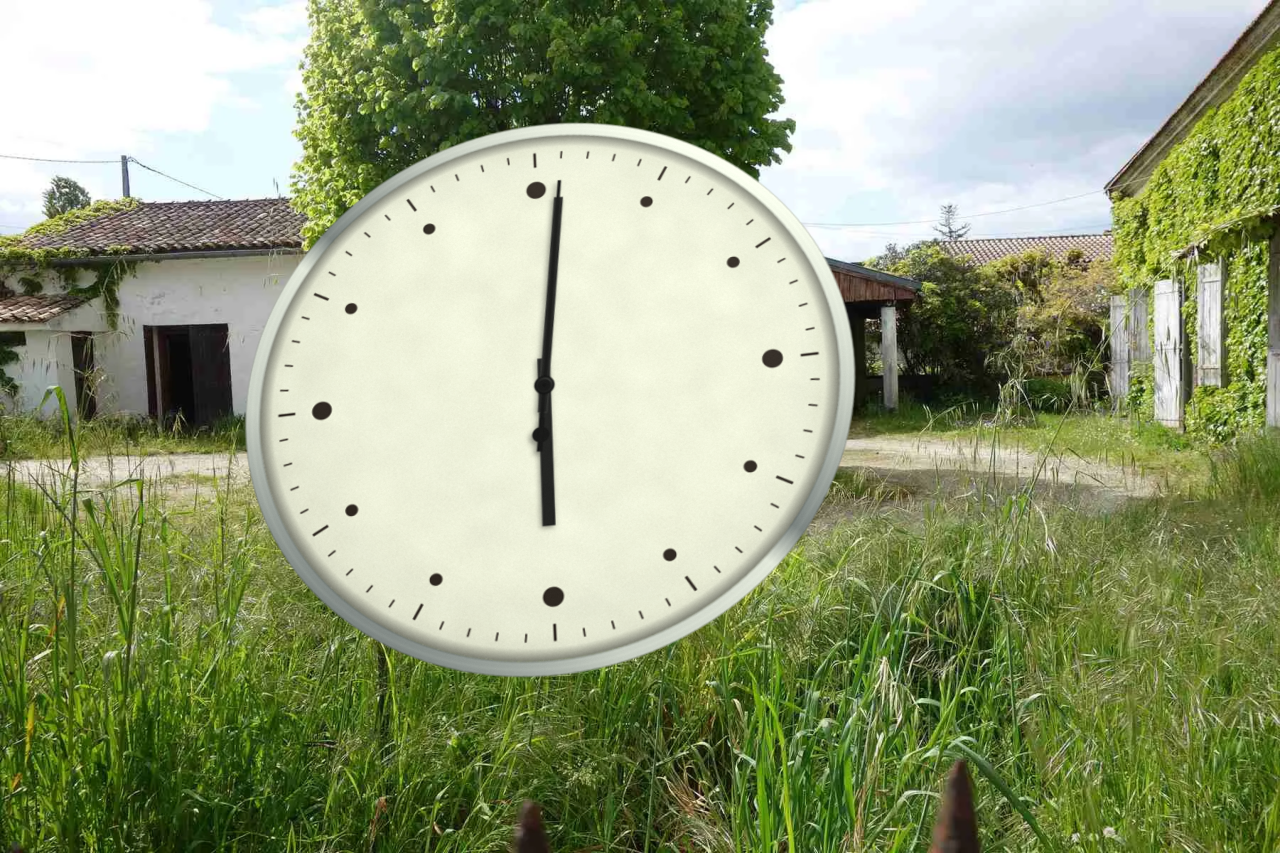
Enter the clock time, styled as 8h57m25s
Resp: 6h01m01s
